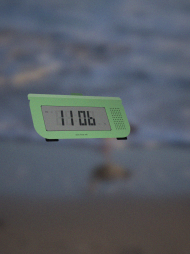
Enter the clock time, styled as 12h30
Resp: 11h06
